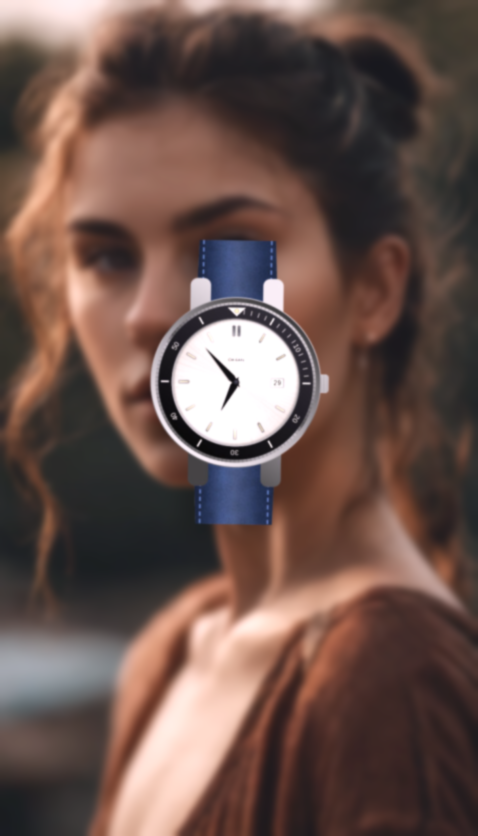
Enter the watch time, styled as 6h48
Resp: 6h53
